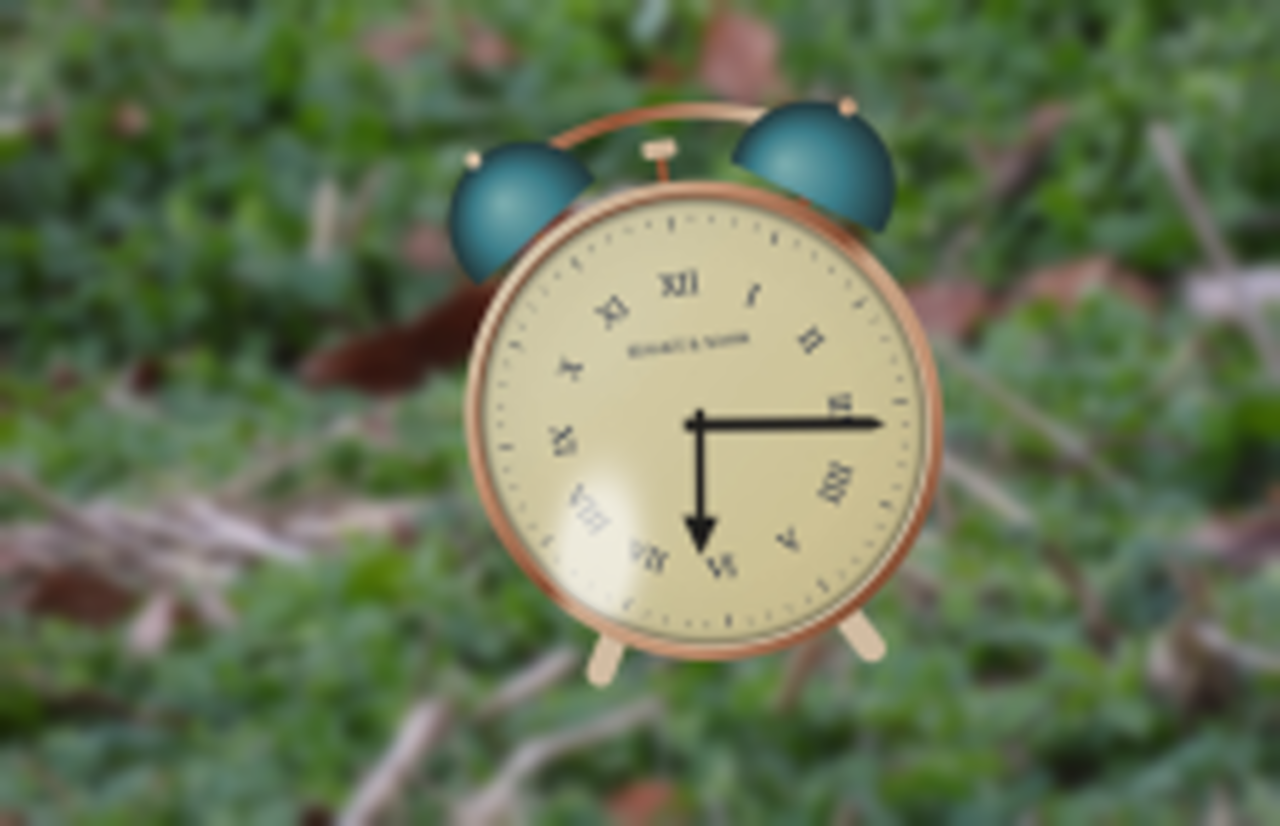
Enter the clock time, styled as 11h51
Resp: 6h16
